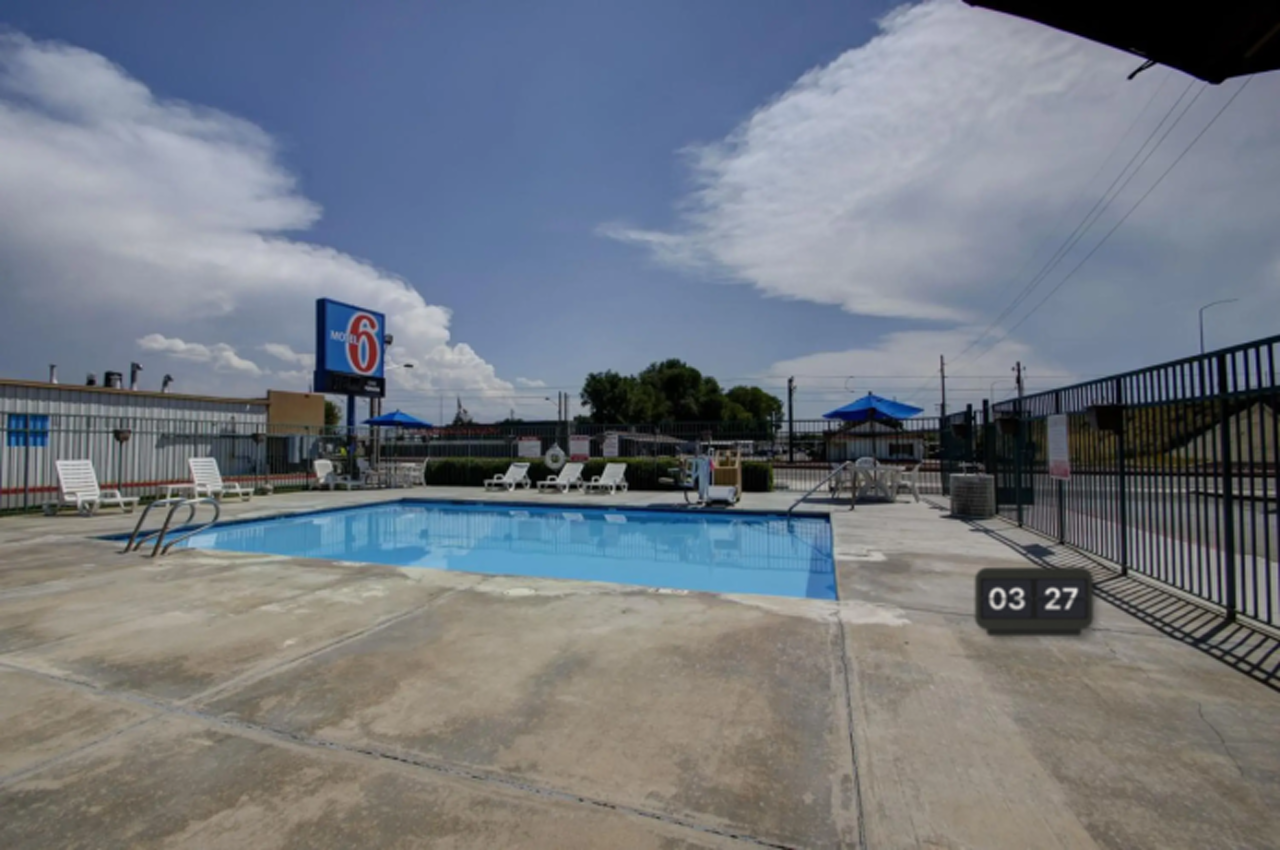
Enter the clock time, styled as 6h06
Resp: 3h27
